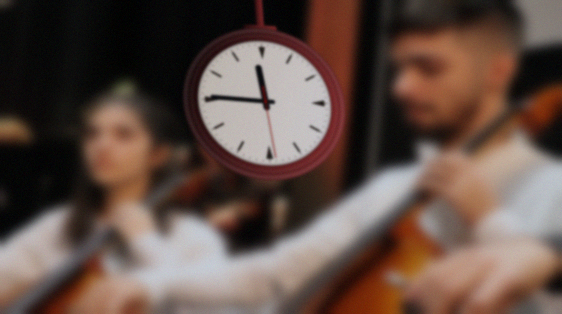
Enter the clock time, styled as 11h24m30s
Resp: 11h45m29s
